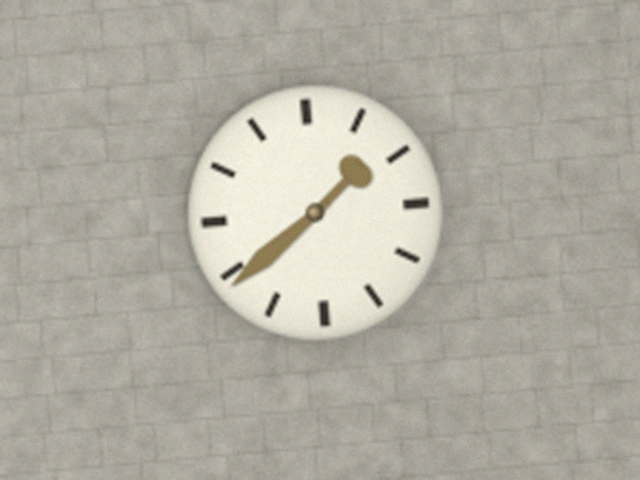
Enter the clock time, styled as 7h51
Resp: 1h39
